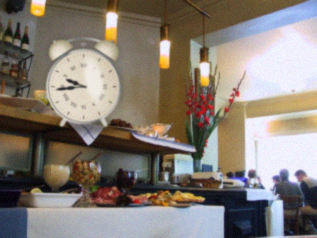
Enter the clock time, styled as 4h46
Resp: 9h44
